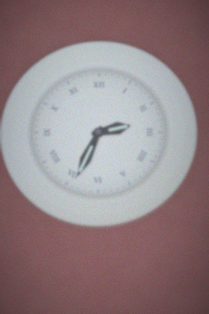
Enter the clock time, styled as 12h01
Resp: 2h34
